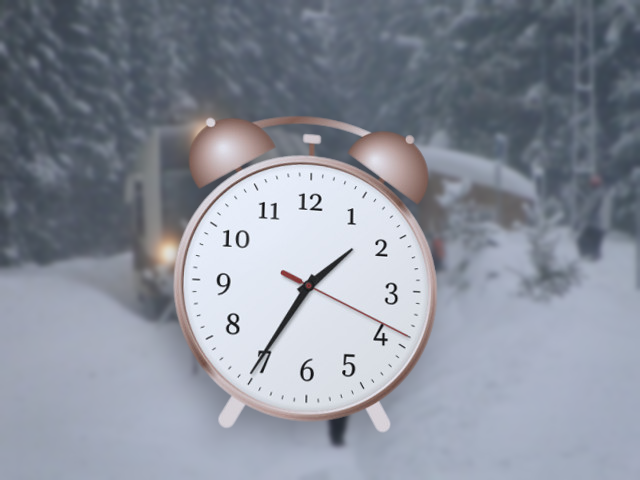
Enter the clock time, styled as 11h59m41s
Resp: 1h35m19s
